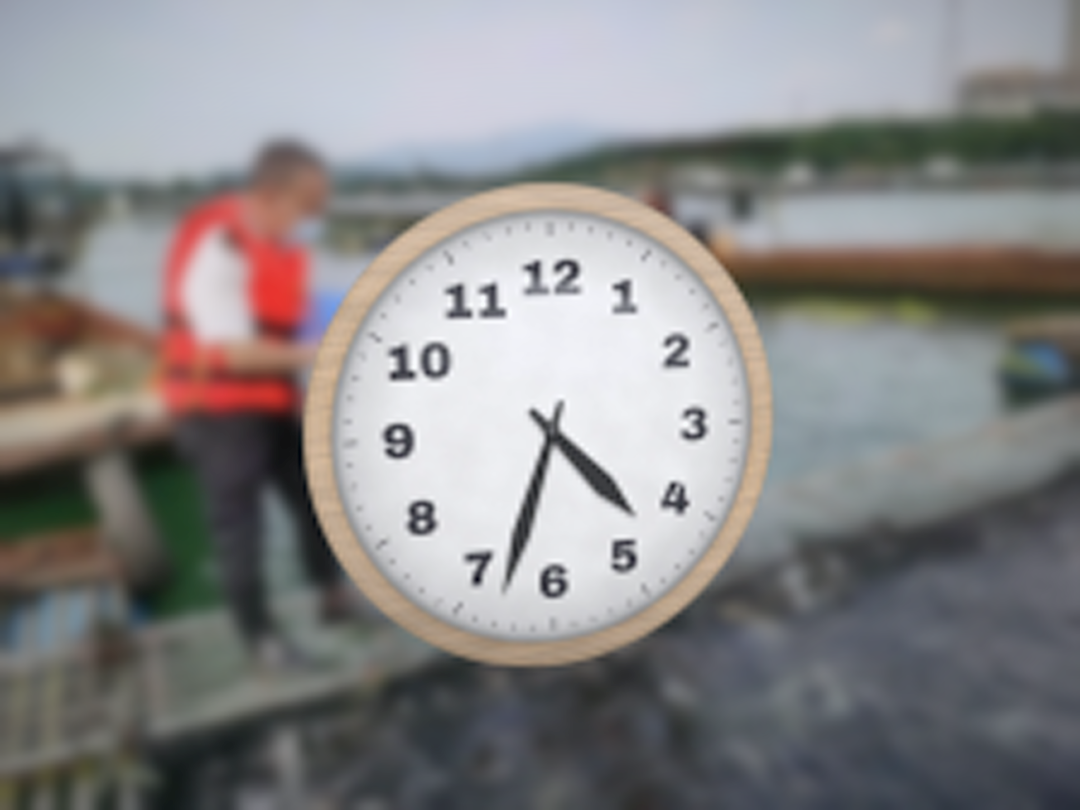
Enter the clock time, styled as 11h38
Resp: 4h33
